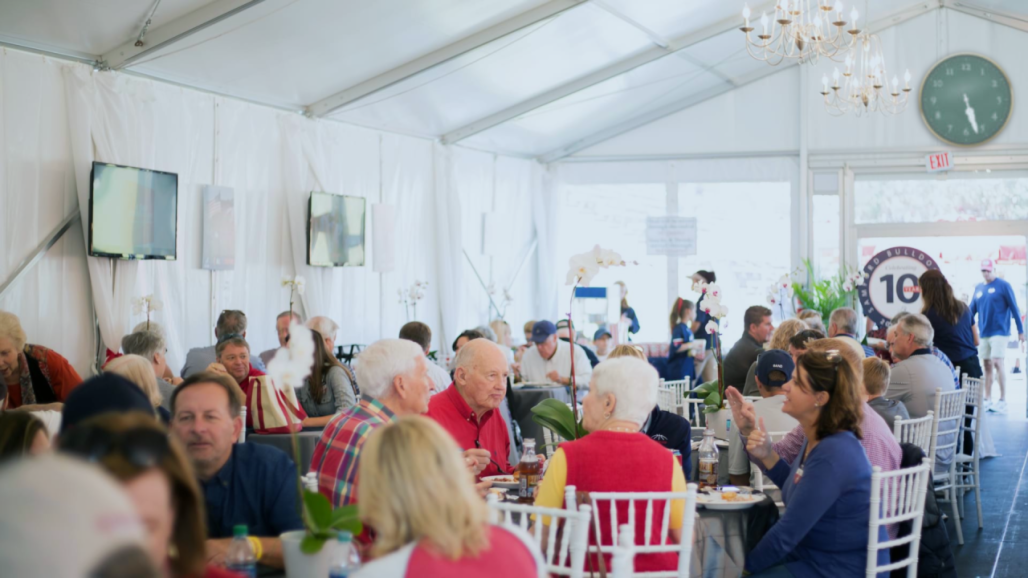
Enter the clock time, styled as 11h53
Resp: 5h27
